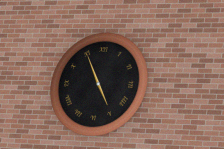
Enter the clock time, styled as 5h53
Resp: 4h55
